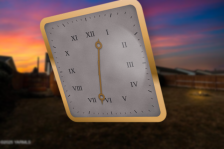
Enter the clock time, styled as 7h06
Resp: 12h32
